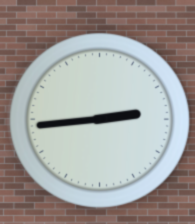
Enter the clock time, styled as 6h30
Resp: 2h44
